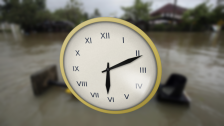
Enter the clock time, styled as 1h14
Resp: 6h11
